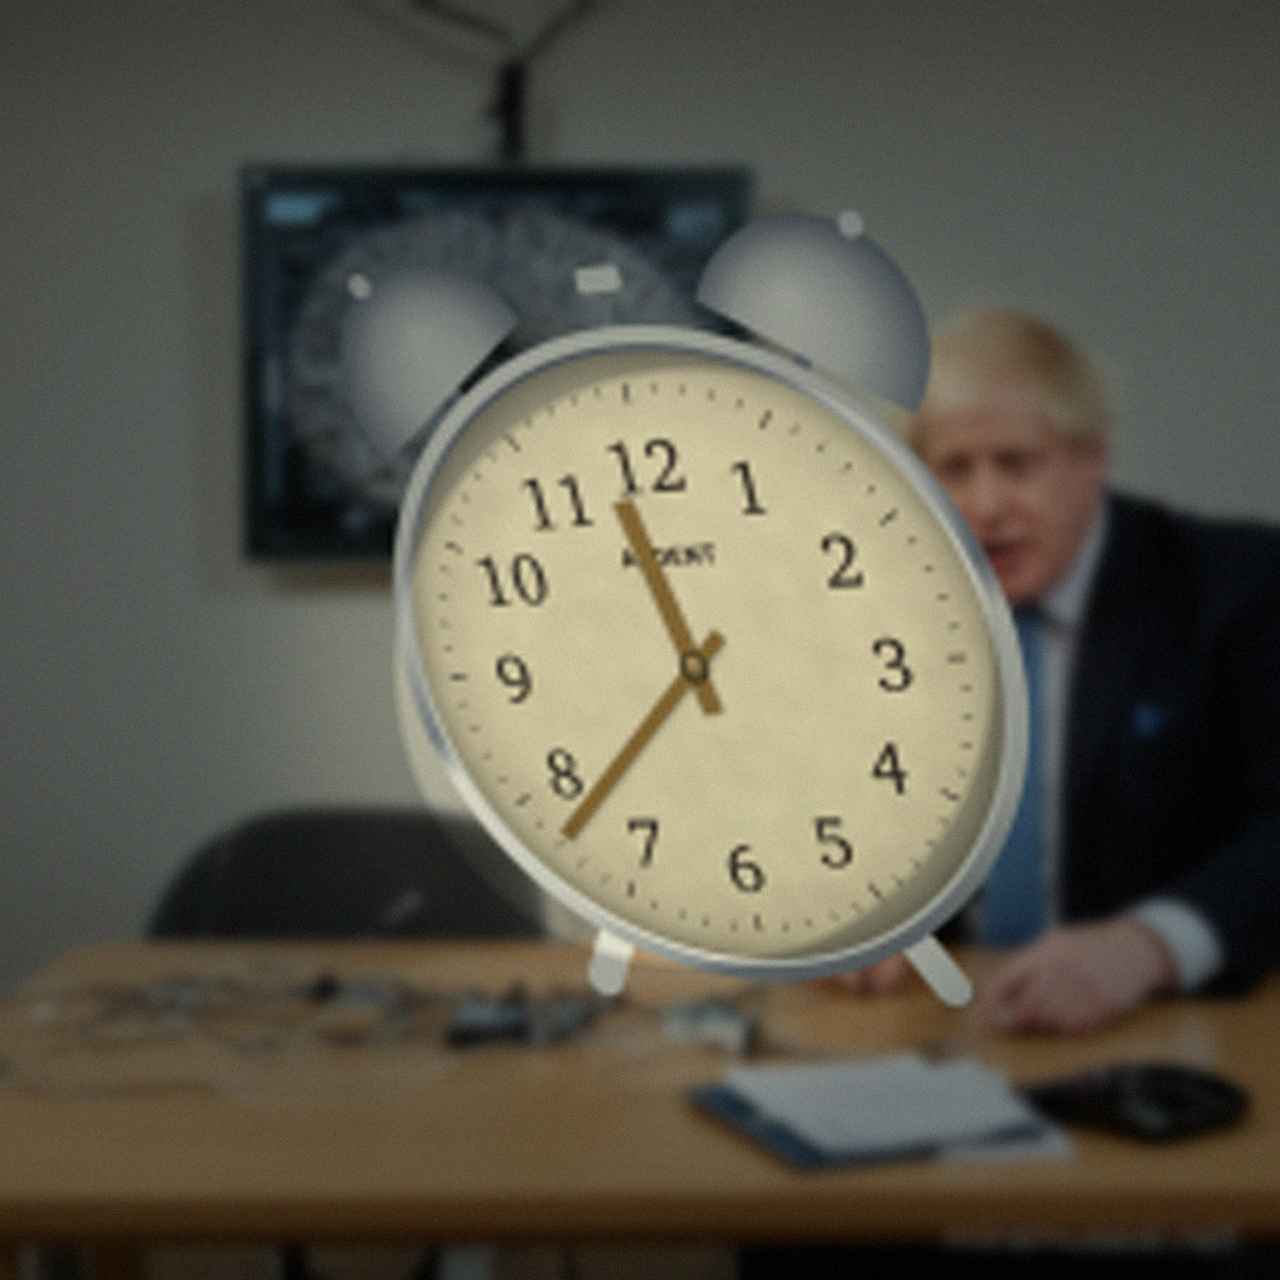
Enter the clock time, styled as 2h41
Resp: 11h38
